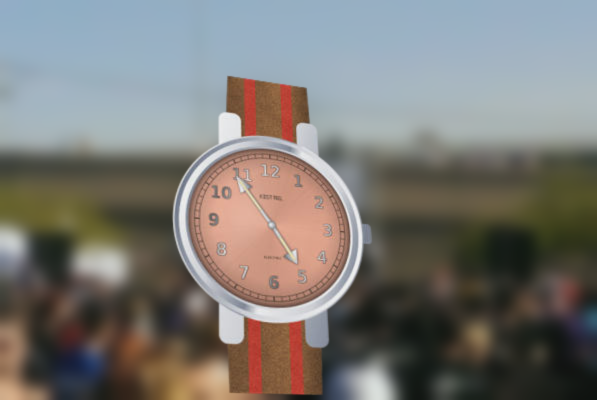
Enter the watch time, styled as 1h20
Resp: 4h54
